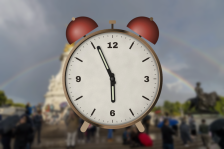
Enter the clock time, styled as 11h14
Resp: 5h56
